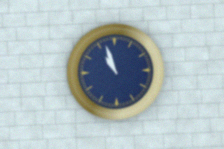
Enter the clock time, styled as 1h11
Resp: 10h57
